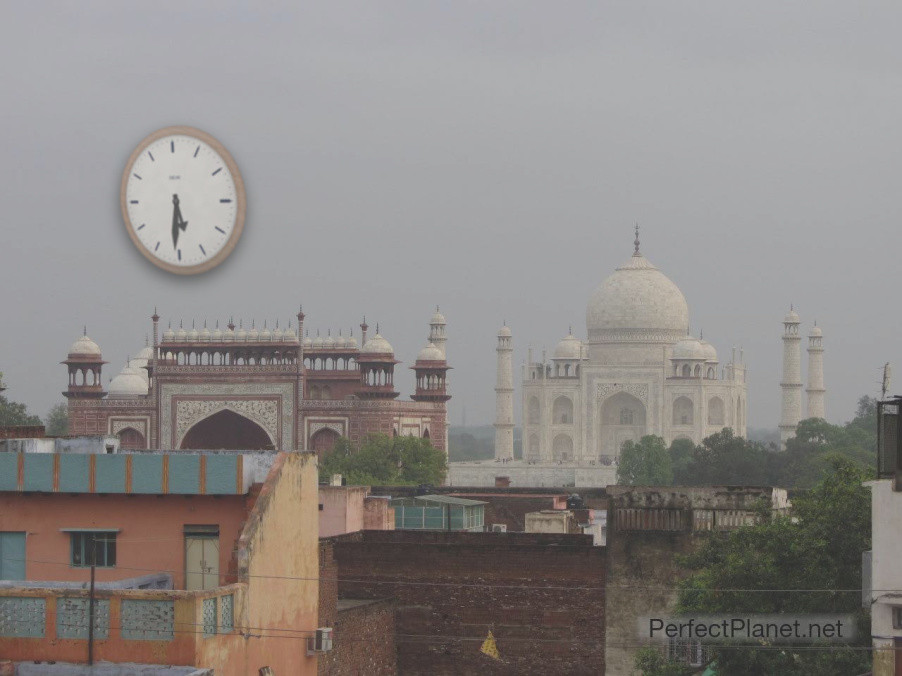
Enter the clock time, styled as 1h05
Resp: 5h31
